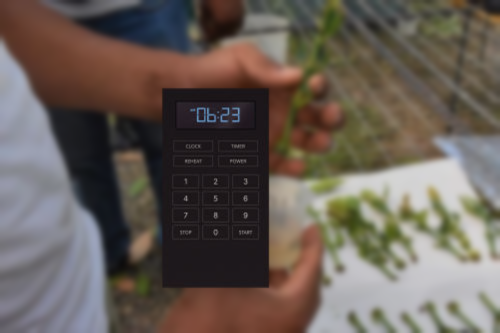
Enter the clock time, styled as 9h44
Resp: 6h23
